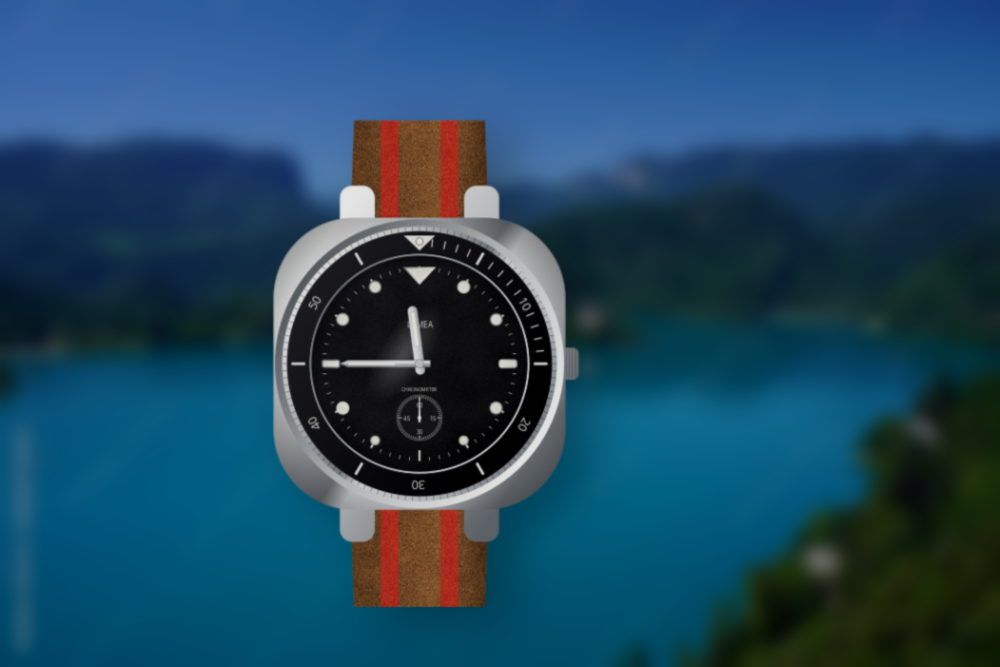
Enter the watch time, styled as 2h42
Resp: 11h45
